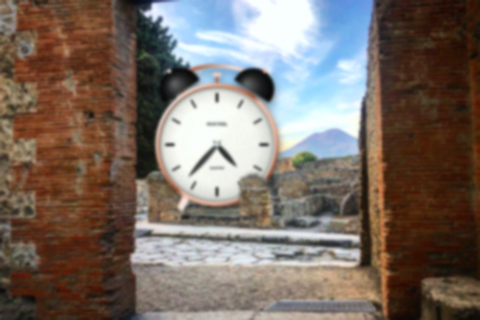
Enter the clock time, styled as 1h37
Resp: 4h37
